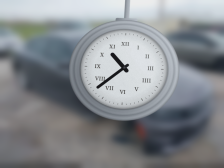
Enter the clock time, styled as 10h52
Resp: 10h38
